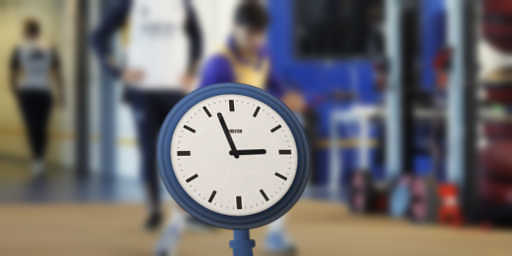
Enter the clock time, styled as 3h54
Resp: 2h57
